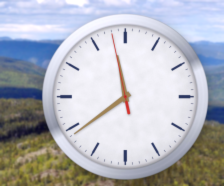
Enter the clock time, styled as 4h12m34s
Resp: 11h38m58s
